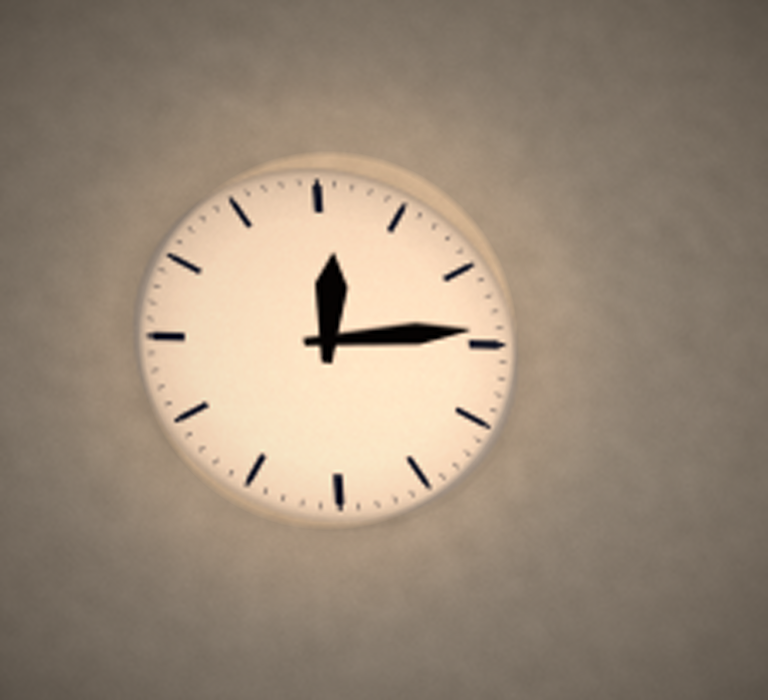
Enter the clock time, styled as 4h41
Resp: 12h14
